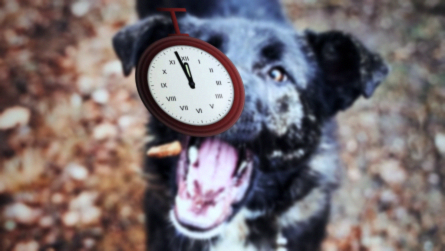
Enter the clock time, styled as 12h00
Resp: 11h58
